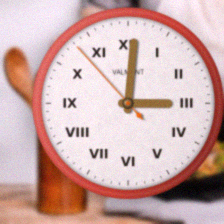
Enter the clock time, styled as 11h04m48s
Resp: 3h00m53s
